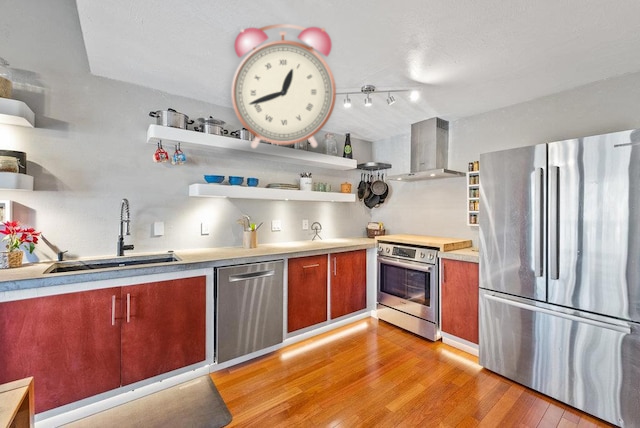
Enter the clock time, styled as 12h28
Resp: 12h42
